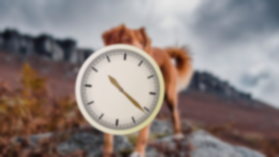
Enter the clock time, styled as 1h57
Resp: 10h21
